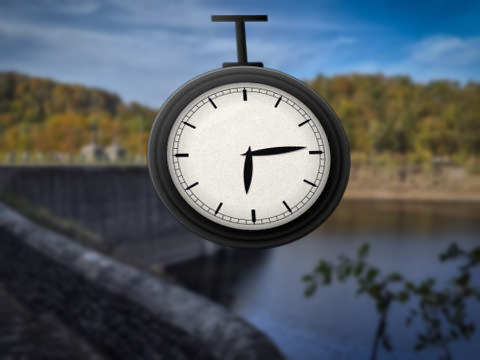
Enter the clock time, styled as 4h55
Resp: 6h14
